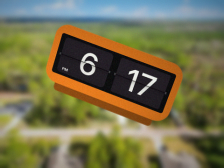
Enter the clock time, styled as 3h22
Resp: 6h17
